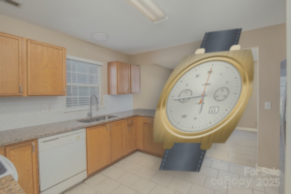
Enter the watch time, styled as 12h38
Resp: 5h44
